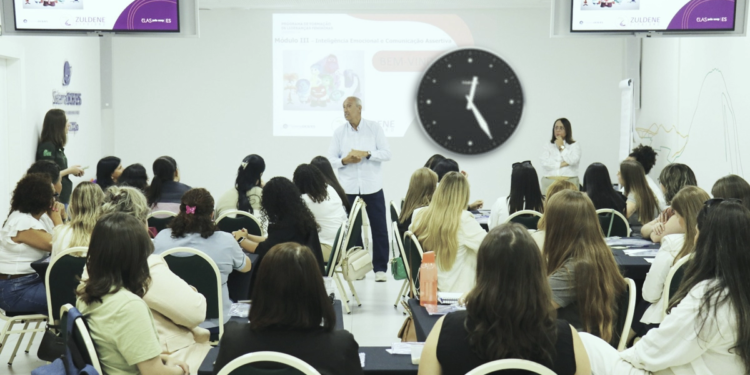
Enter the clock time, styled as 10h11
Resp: 12h25
